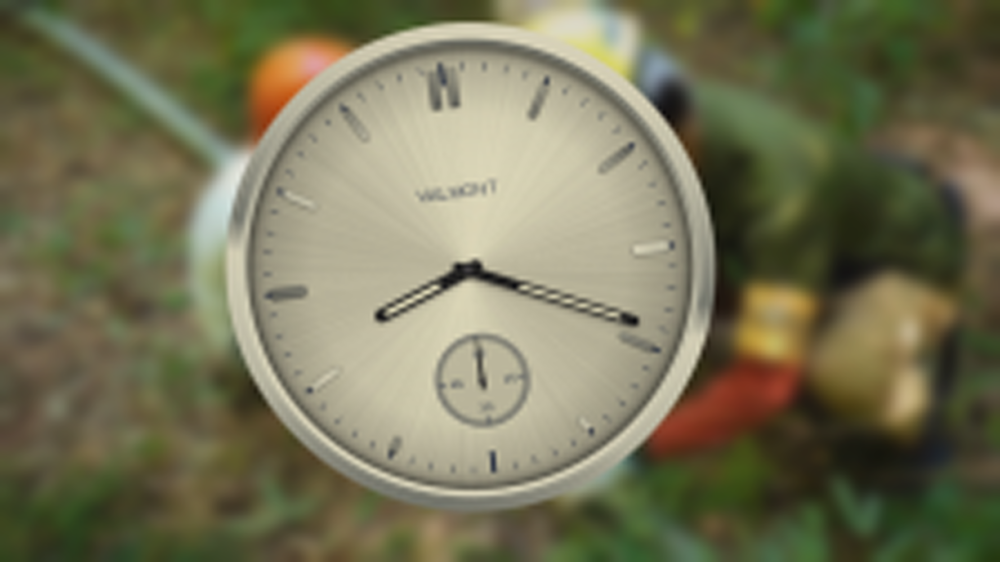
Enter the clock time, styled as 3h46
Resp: 8h19
